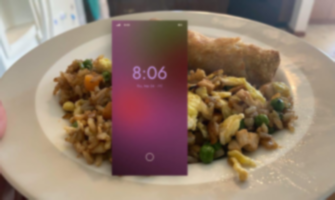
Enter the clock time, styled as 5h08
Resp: 8h06
